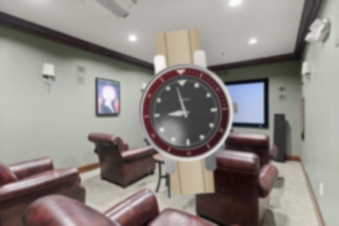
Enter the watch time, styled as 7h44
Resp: 8h58
